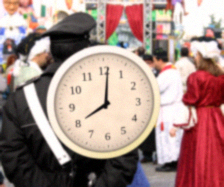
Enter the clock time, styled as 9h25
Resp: 8h01
